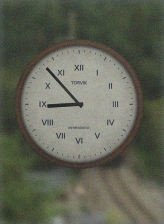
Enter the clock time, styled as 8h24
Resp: 8h53
